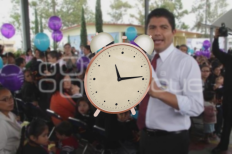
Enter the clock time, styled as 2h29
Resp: 11h14
